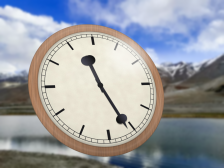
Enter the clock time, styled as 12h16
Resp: 11h26
